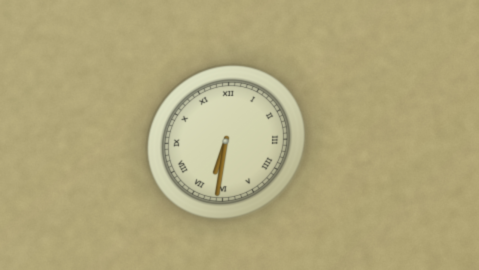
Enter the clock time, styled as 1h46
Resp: 6h31
